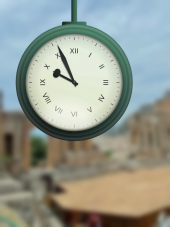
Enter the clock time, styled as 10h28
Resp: 9h56
